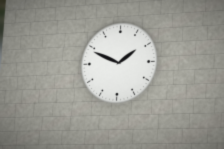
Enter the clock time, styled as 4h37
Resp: 1h49
